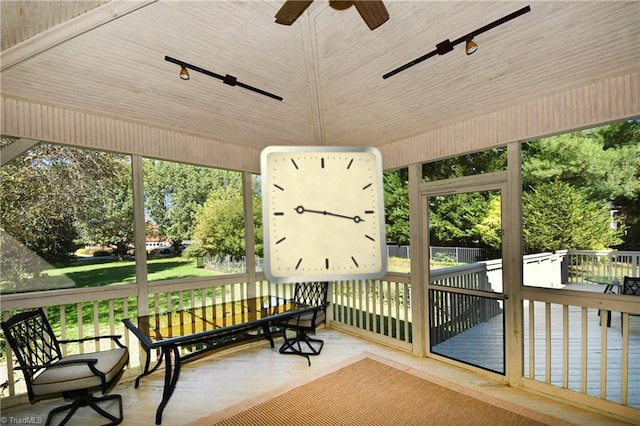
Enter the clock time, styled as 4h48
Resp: 9h17
